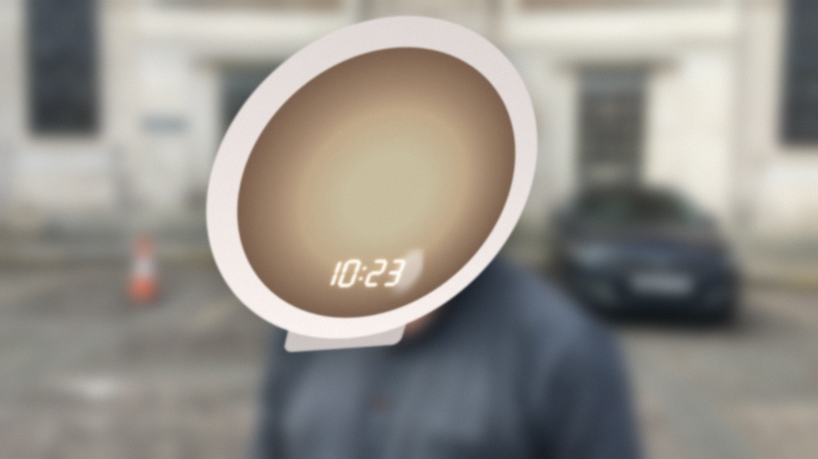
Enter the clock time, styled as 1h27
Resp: 10h23
